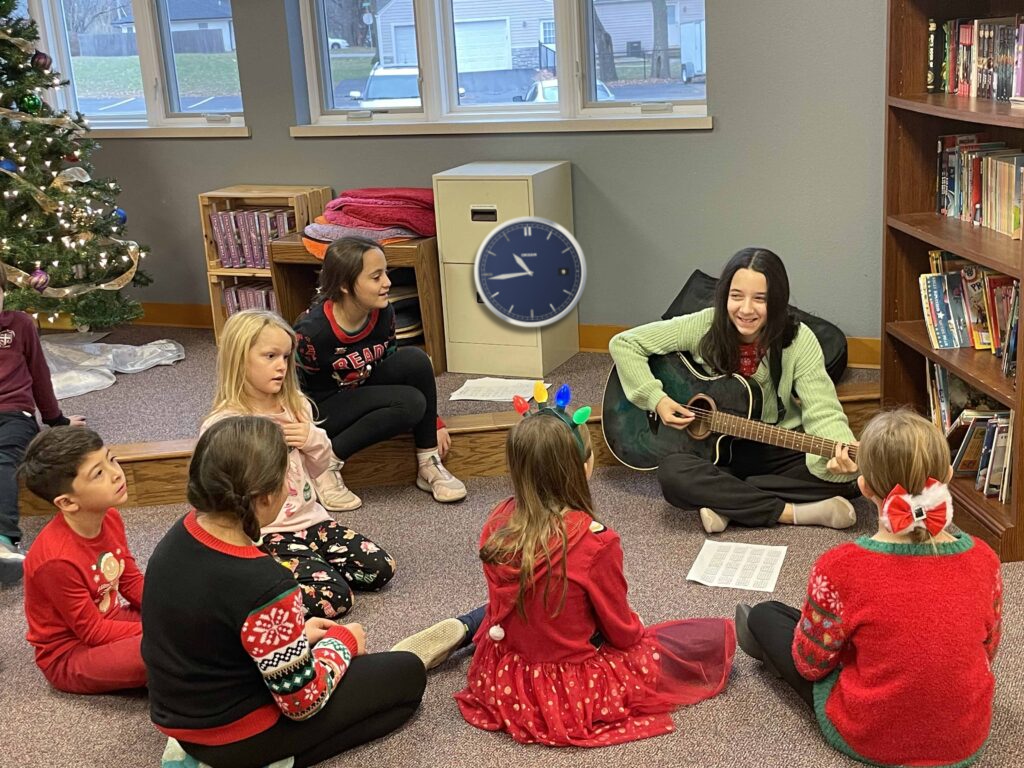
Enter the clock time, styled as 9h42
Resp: 10h44
